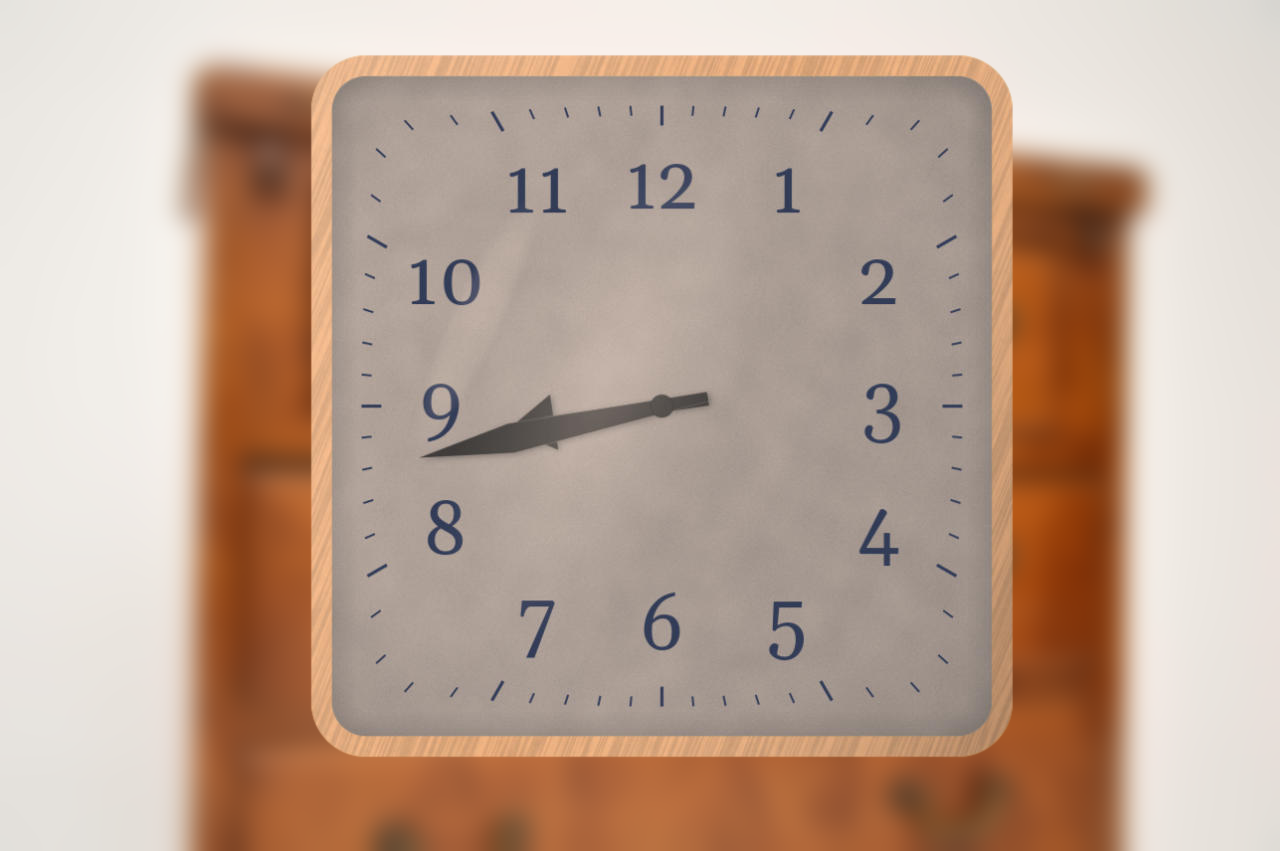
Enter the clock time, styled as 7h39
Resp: 8h43
